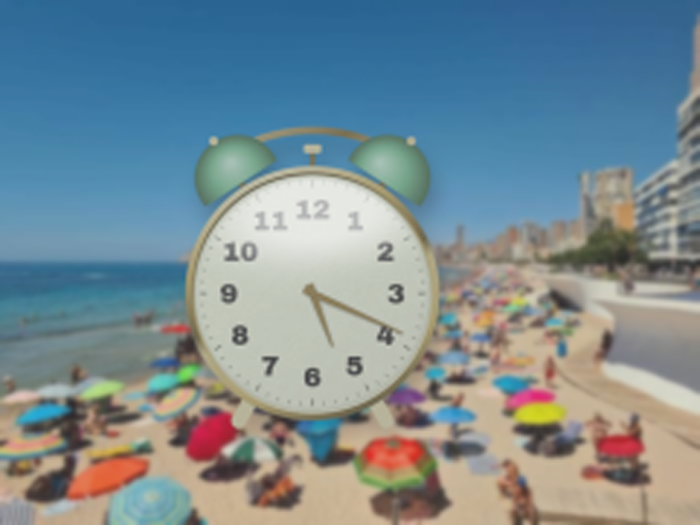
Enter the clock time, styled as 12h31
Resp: 5h19
